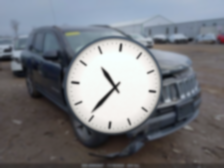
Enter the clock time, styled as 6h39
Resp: 10h36
